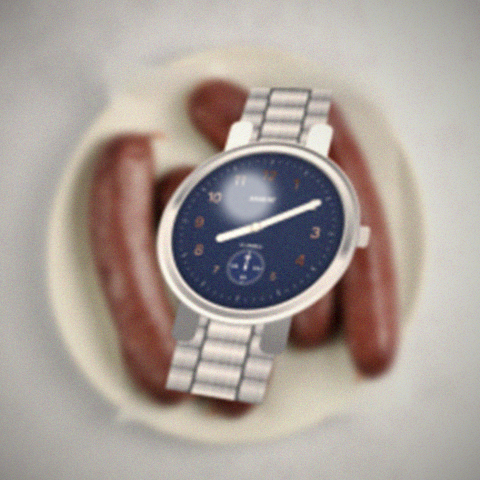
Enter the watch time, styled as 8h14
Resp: 8h10
